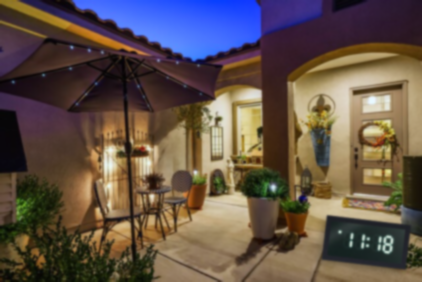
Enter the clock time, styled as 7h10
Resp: 11h18
